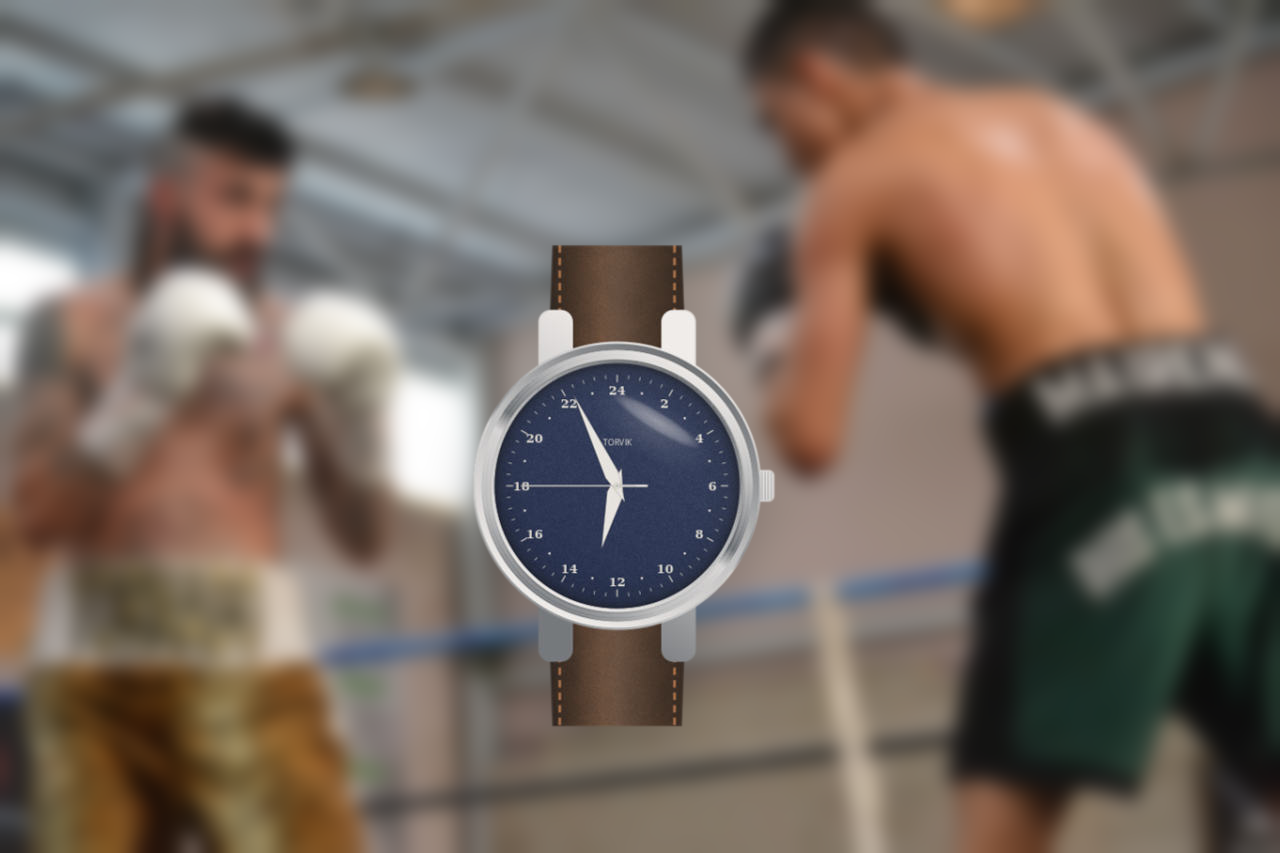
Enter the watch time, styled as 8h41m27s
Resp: 12h55m45s
